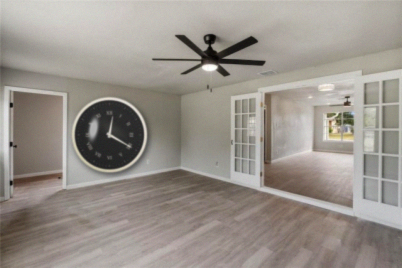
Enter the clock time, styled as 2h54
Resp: 12h20
